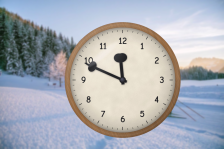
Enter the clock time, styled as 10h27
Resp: 11h49
